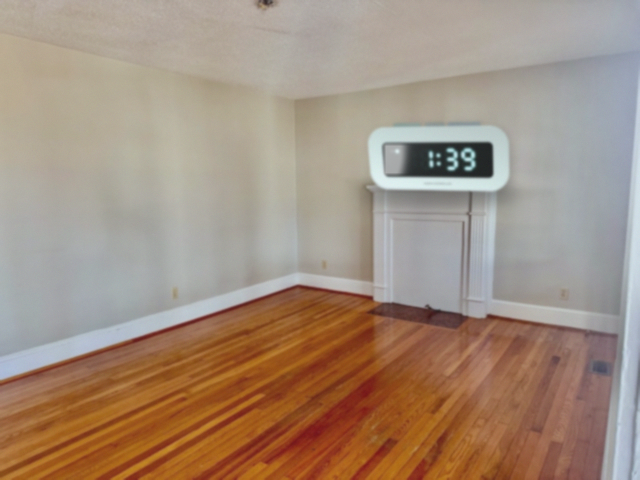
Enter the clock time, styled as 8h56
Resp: 1h39
